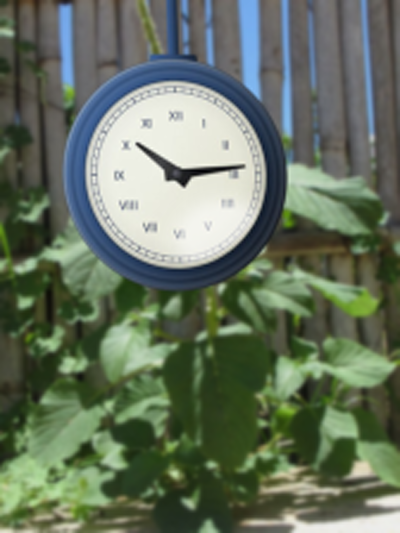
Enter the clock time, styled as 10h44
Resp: 10h14
